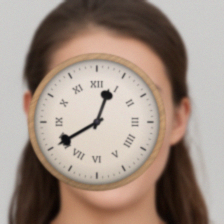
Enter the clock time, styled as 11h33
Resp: 12h40
